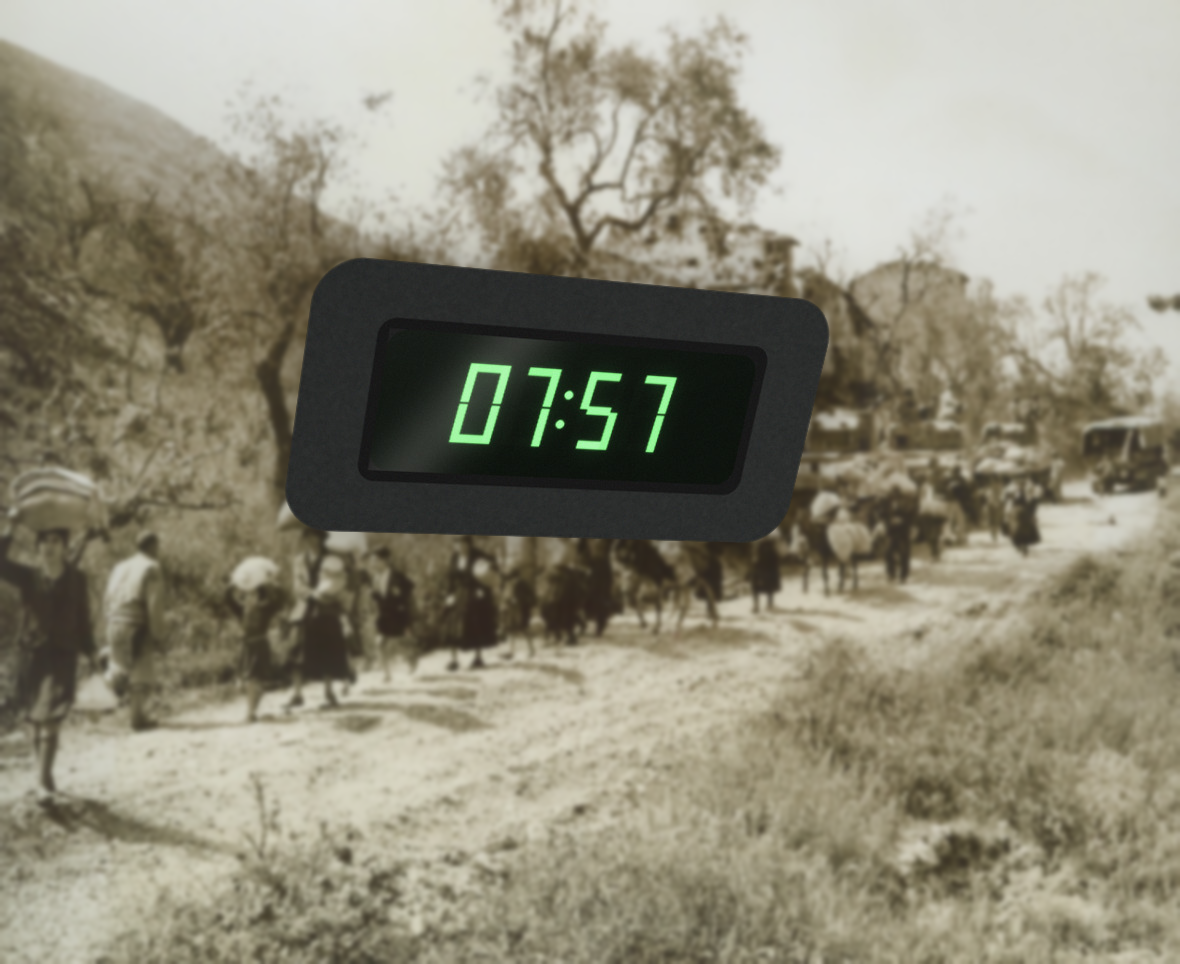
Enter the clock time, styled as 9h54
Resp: 7h57
